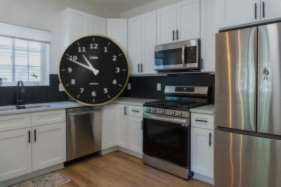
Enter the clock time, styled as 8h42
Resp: 10h49
